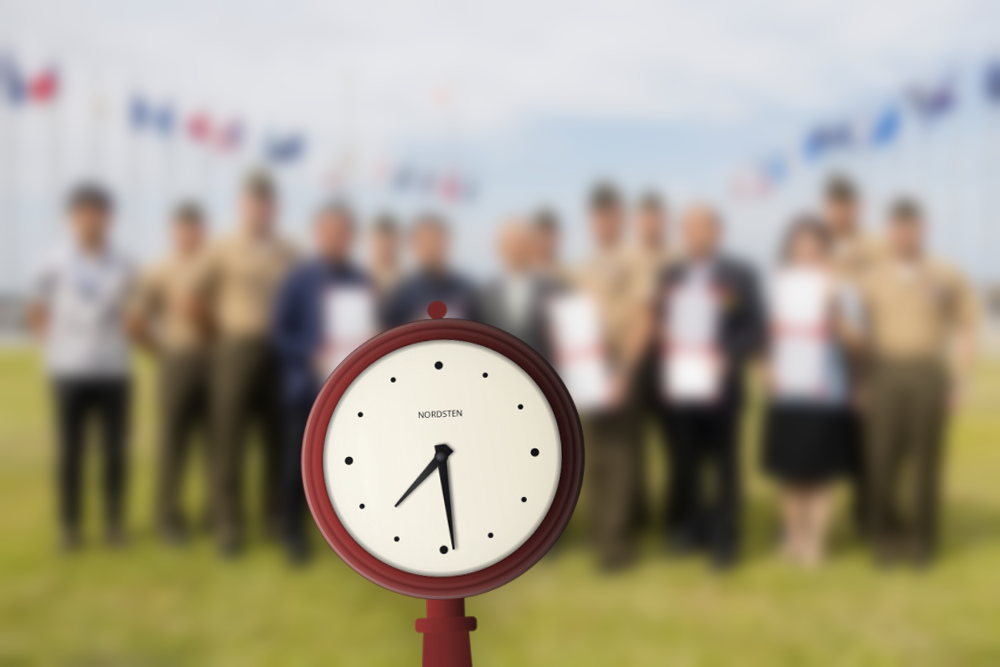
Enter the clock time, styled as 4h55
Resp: 7h29
